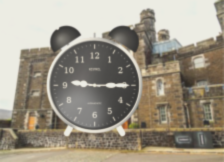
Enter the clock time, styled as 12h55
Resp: 9h15
